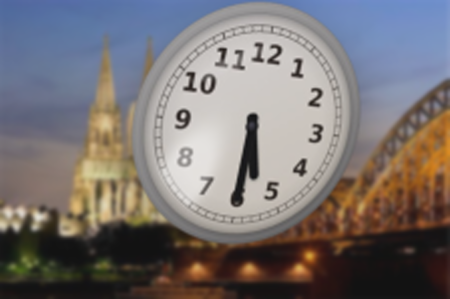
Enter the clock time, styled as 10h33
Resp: 5h30
